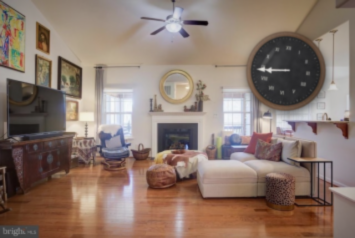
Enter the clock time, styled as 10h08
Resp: 8h44
